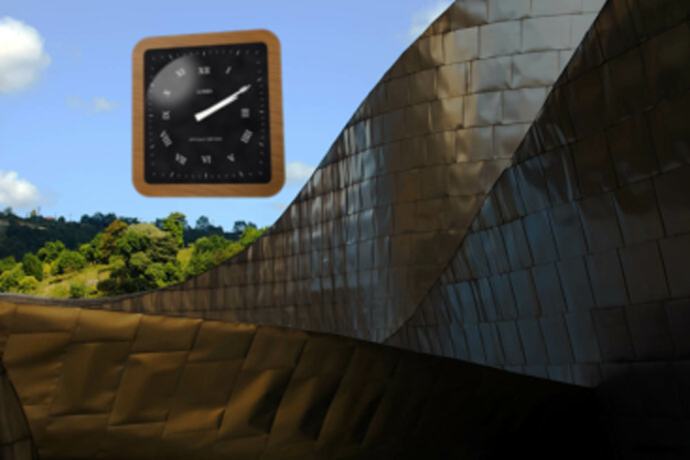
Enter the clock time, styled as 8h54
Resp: 2h10
